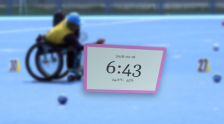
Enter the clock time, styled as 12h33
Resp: 6h43
